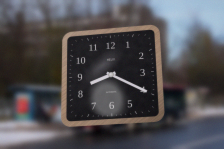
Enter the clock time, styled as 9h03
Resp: 8h20
